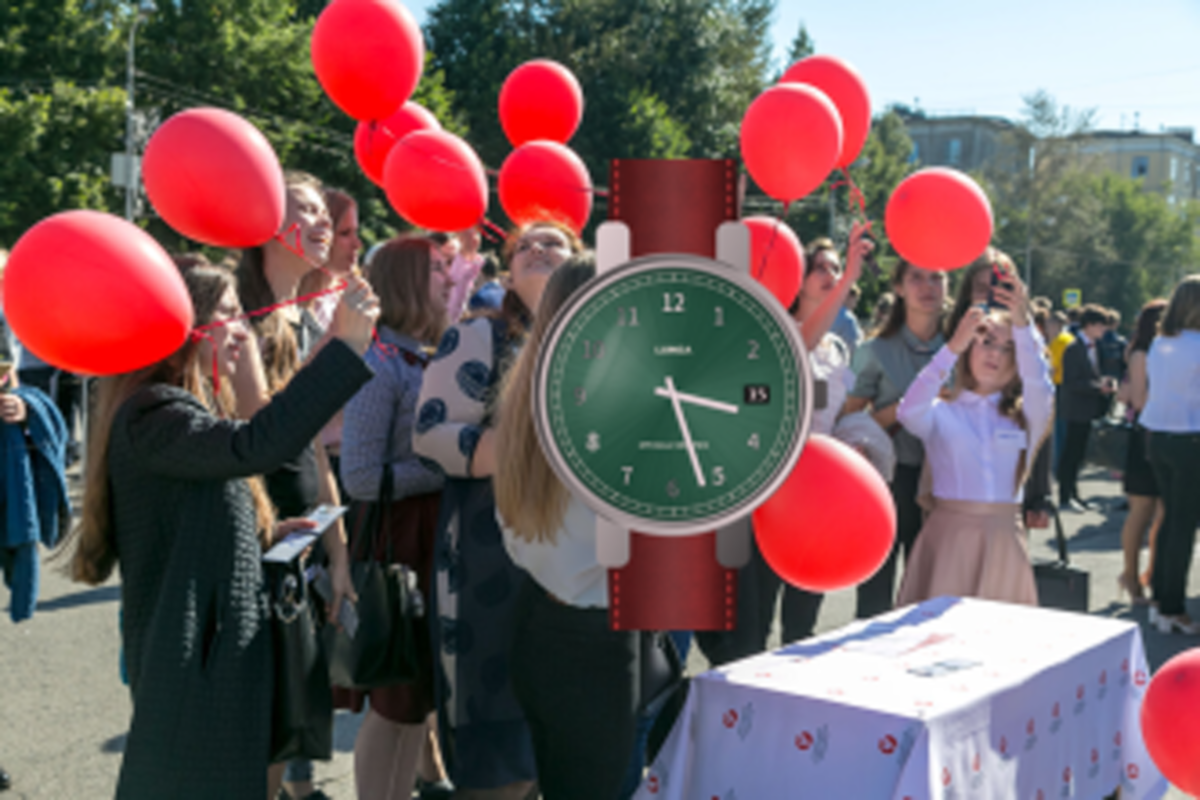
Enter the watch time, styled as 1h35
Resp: 3h27
